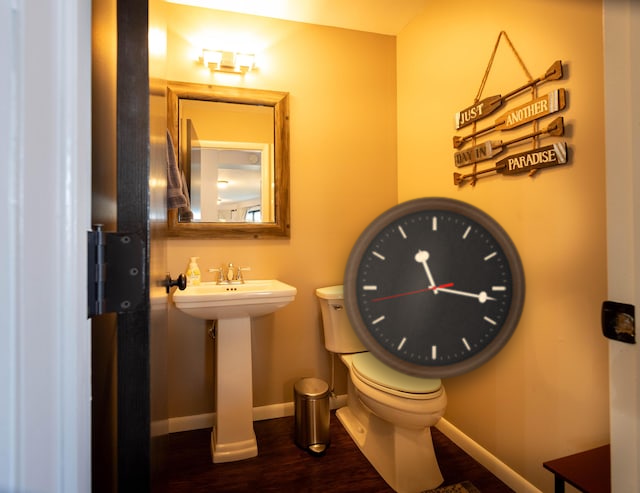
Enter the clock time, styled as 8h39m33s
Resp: 11h16m43s
